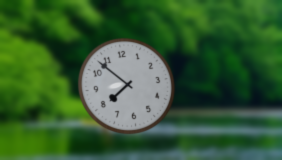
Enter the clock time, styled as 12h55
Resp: 7h53
